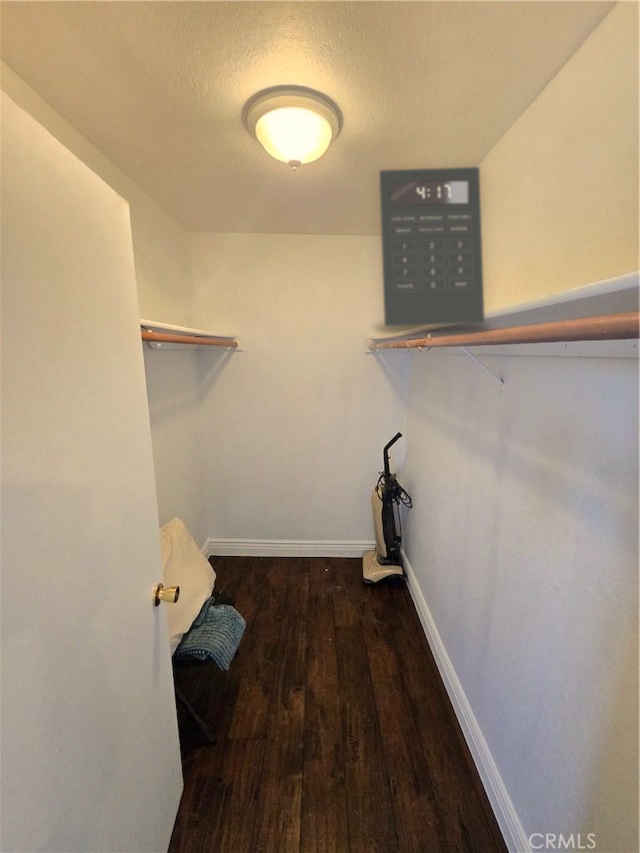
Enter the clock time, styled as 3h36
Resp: 4h17
